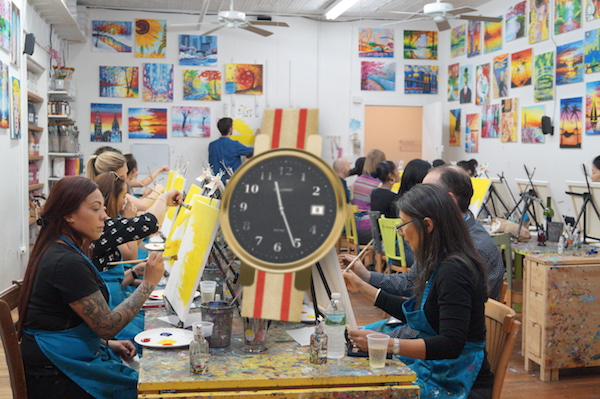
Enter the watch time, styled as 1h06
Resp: 11h26
